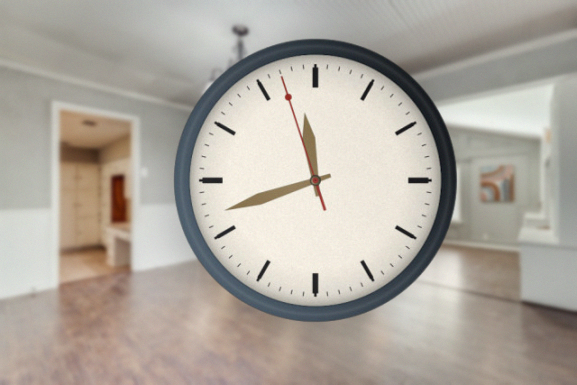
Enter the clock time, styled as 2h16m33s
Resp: 11h41m57s
